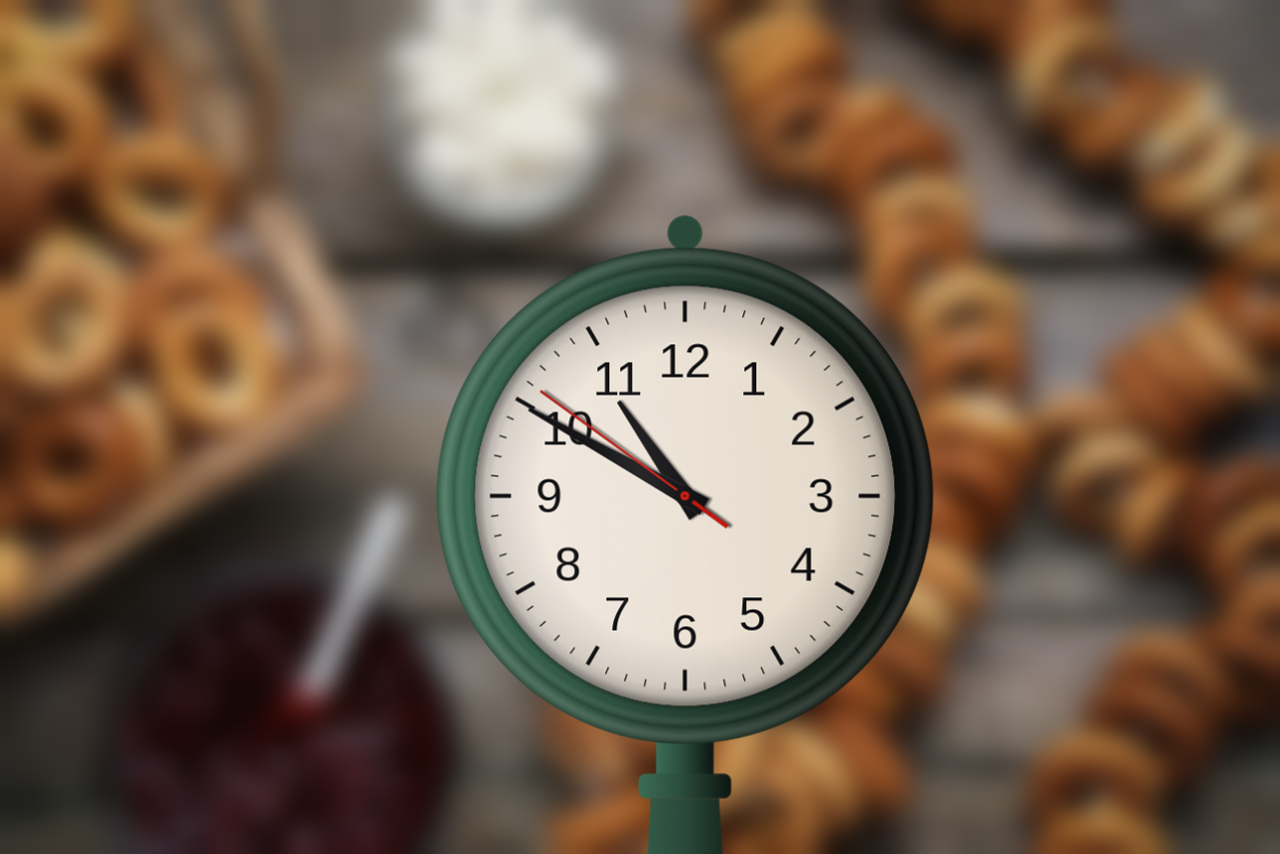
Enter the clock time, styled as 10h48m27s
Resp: 10h49m51s
